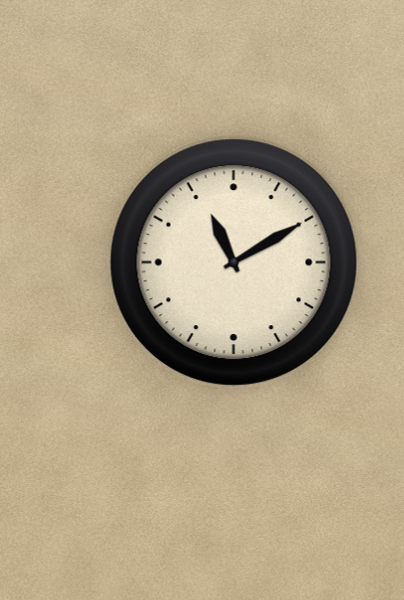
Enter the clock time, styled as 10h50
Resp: 11h10
